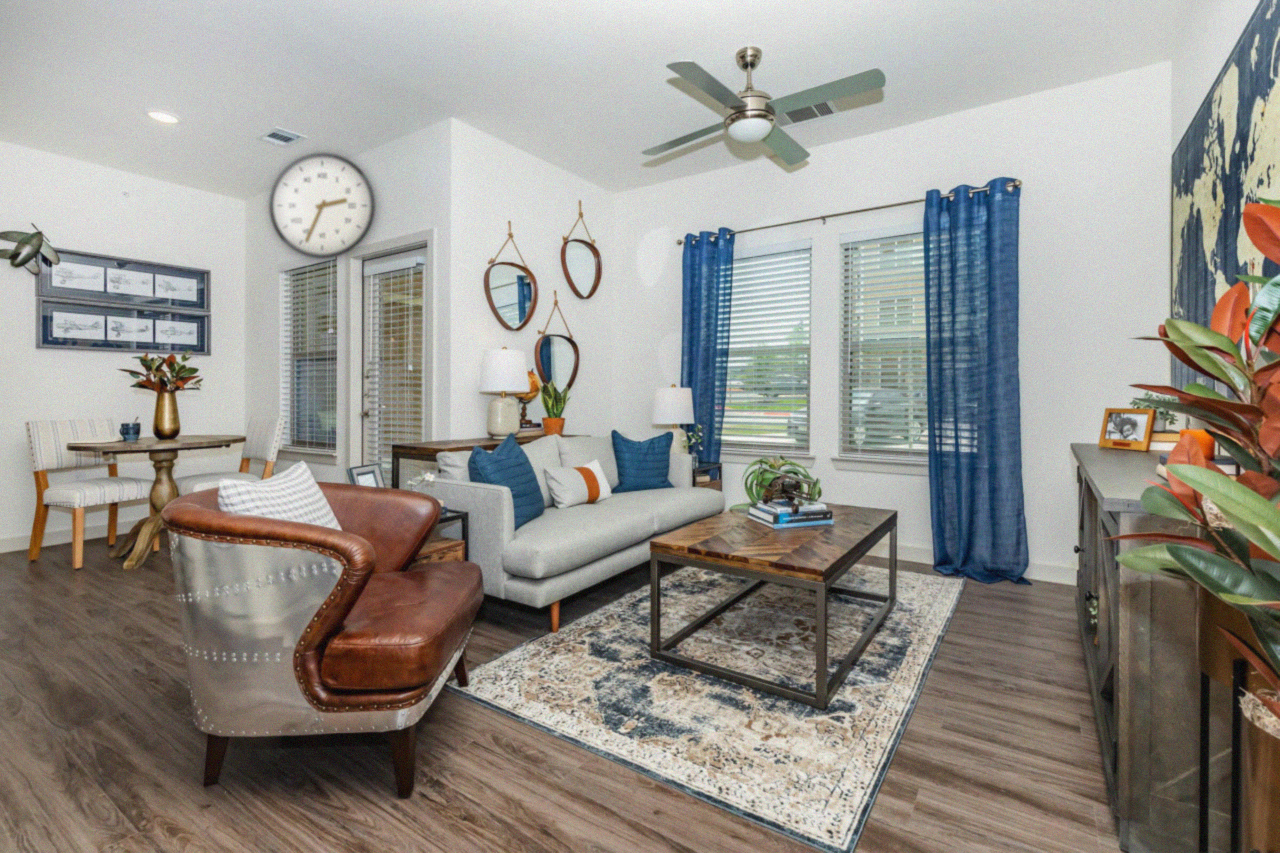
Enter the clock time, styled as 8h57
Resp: 2h34
